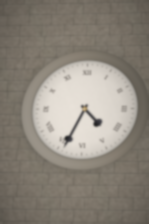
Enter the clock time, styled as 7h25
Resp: 4h34
